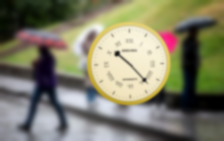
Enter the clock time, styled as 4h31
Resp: 10h23
